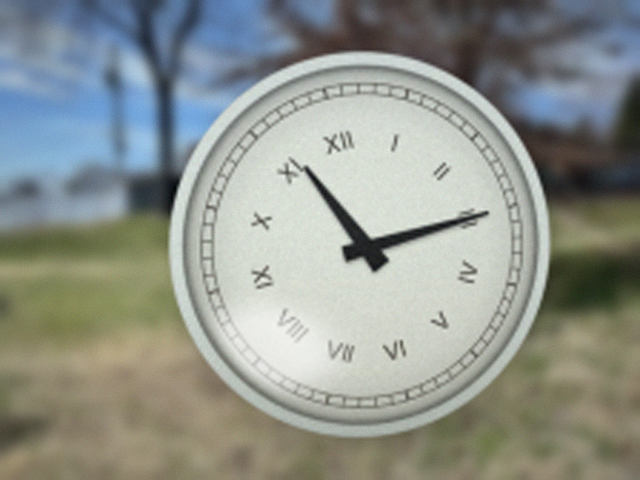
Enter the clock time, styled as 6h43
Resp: 11h15
